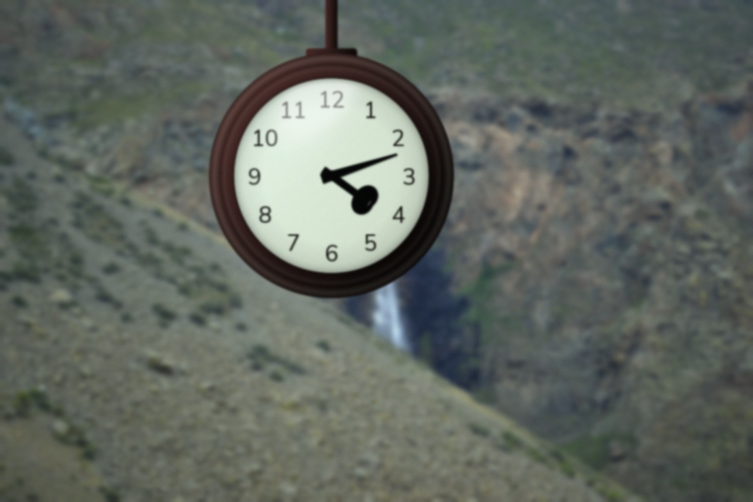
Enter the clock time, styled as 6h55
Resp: 4h12
